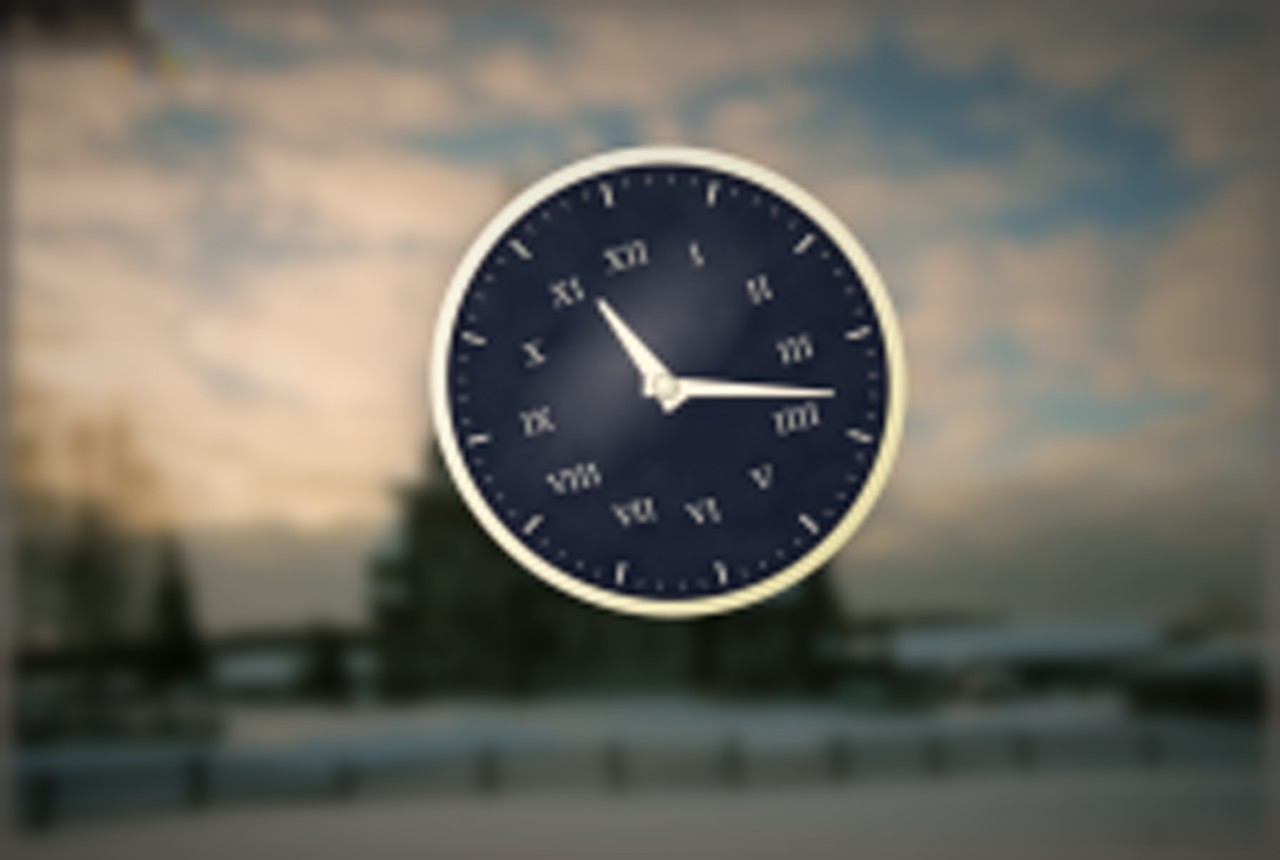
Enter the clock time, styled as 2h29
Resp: 11h18
